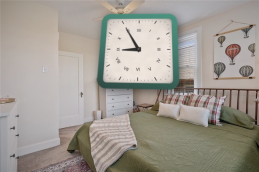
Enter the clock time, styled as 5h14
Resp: 8h55
